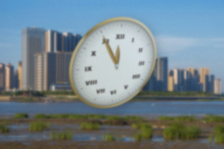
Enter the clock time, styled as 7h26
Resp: 11h55
